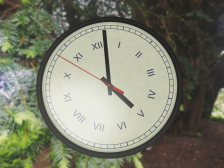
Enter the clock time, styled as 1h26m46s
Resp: 5h01m53s
